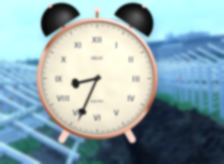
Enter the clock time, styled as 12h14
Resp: 8h34
